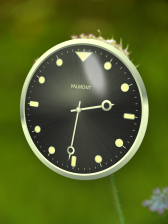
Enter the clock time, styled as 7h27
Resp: 2h31
